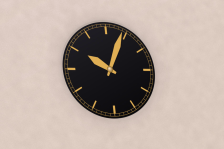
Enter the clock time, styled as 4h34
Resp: 10h04
